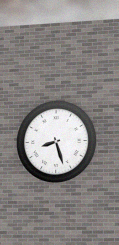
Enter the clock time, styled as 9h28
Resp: 8h27
